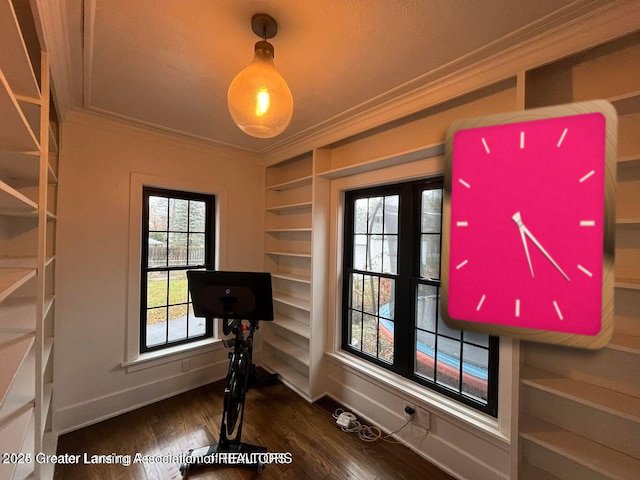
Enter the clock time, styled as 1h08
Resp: 5h22
